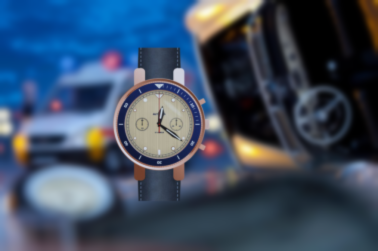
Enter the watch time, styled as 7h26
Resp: 12h21
